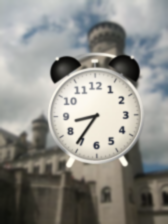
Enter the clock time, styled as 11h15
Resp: 8h36
